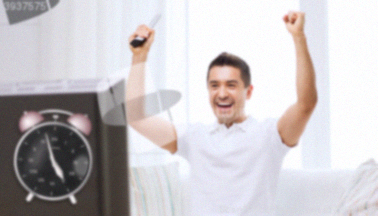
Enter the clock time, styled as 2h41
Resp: 4h57
